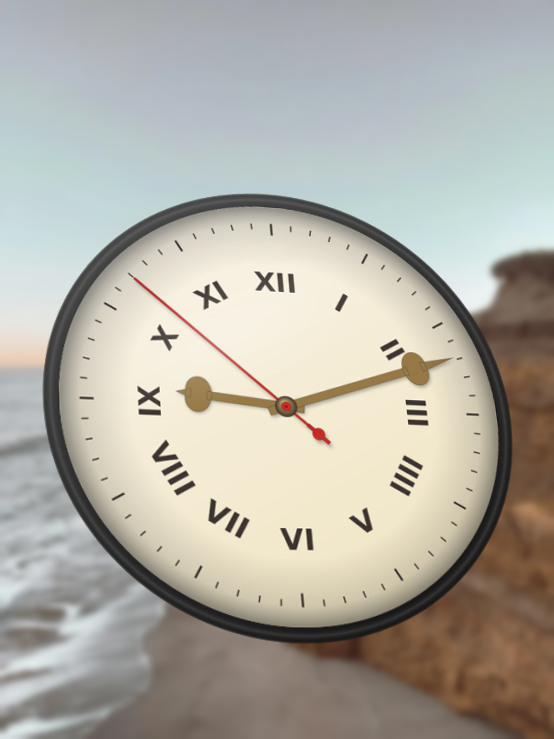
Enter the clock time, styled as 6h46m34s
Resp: 9h11m52s
